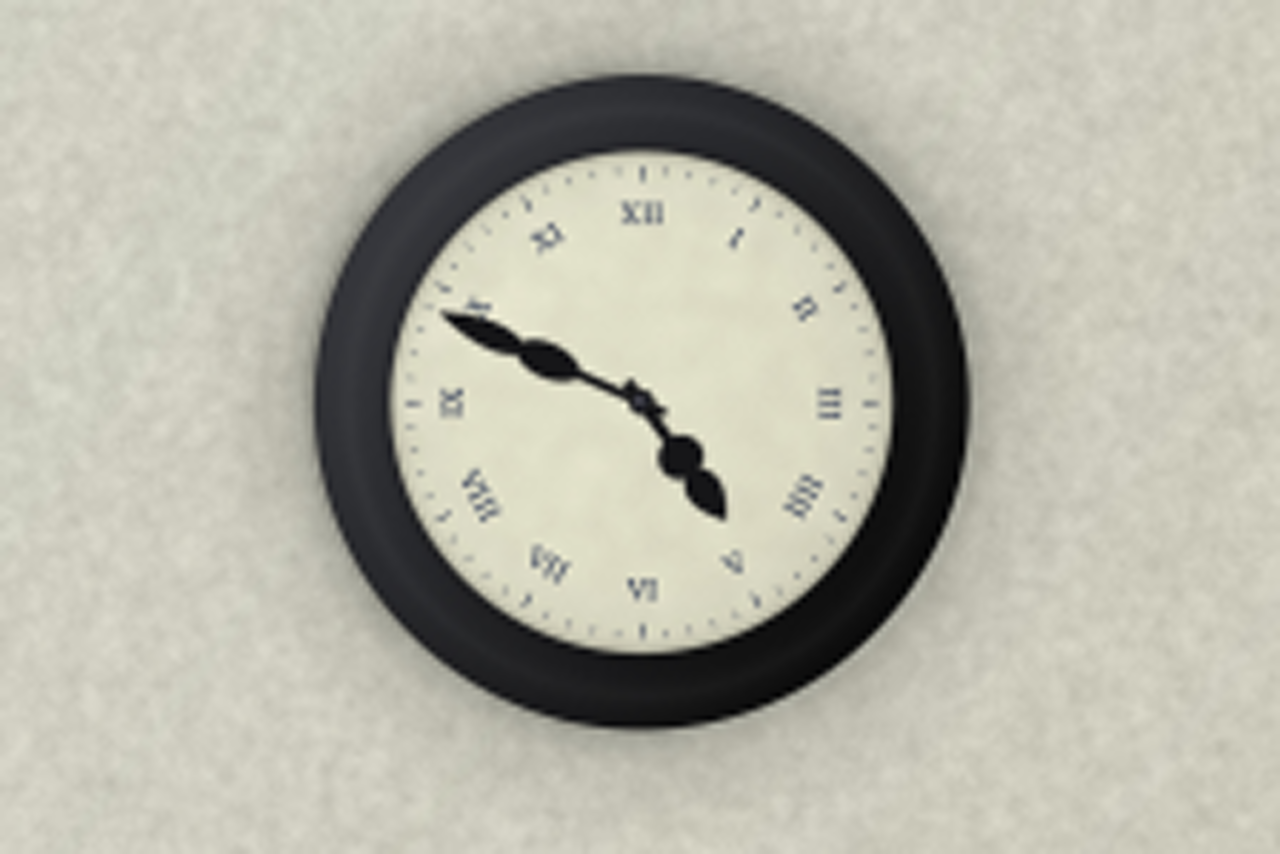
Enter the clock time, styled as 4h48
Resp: 4h49
